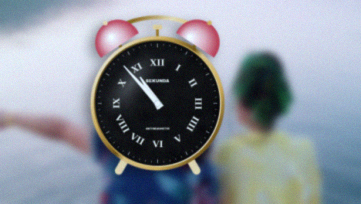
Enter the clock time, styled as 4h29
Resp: 10h53
